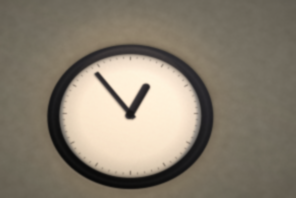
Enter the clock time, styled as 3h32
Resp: 12h54
